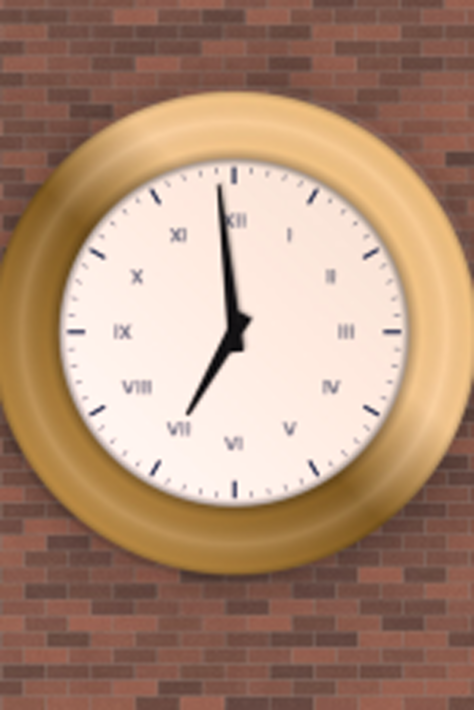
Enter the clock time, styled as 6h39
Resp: 6h59
